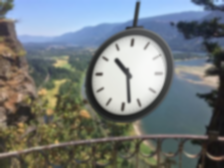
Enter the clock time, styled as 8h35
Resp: 10h28
